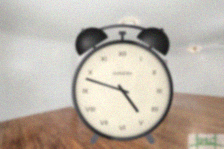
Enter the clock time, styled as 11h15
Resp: 4h48
